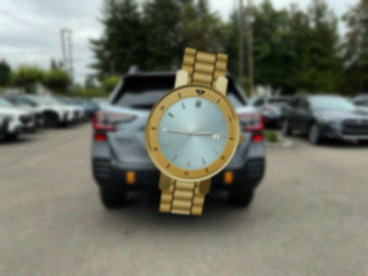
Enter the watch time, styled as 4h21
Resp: 2h45
